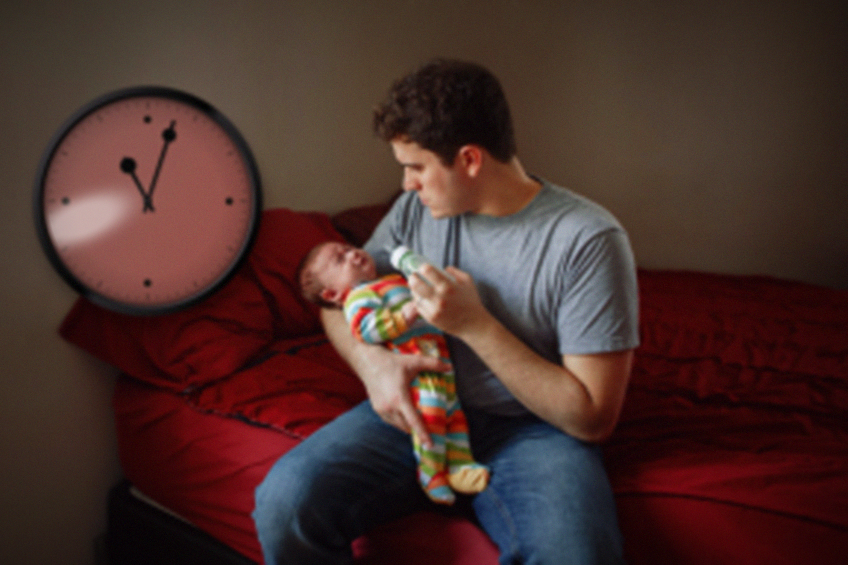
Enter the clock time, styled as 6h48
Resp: 11h03
